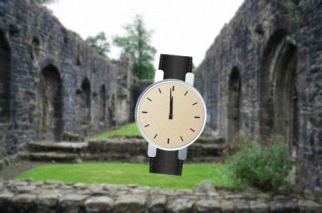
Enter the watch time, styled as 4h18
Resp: 11h59
